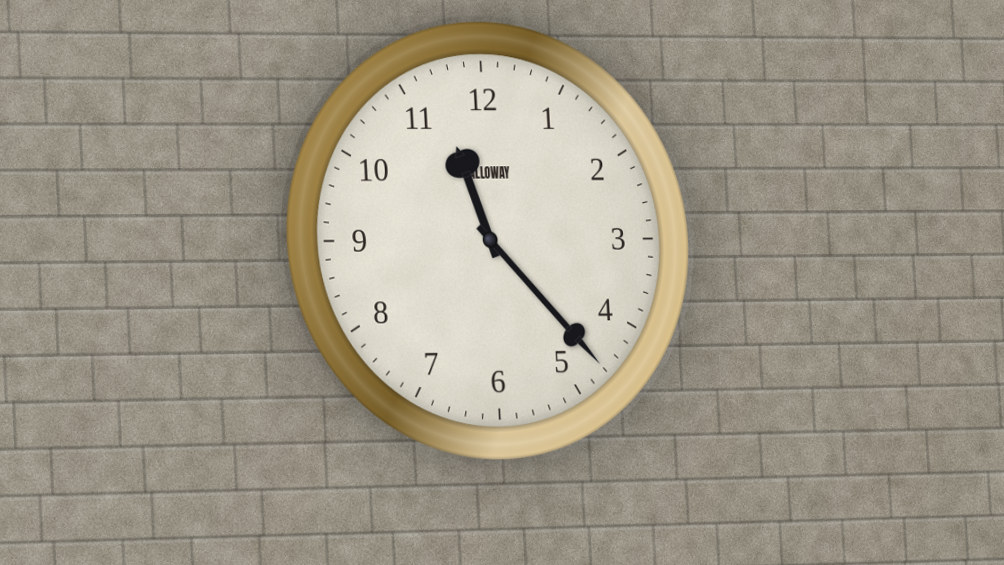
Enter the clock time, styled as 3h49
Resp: 11h23
